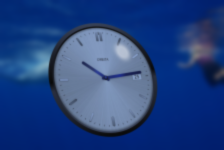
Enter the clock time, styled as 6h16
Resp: 10h14
